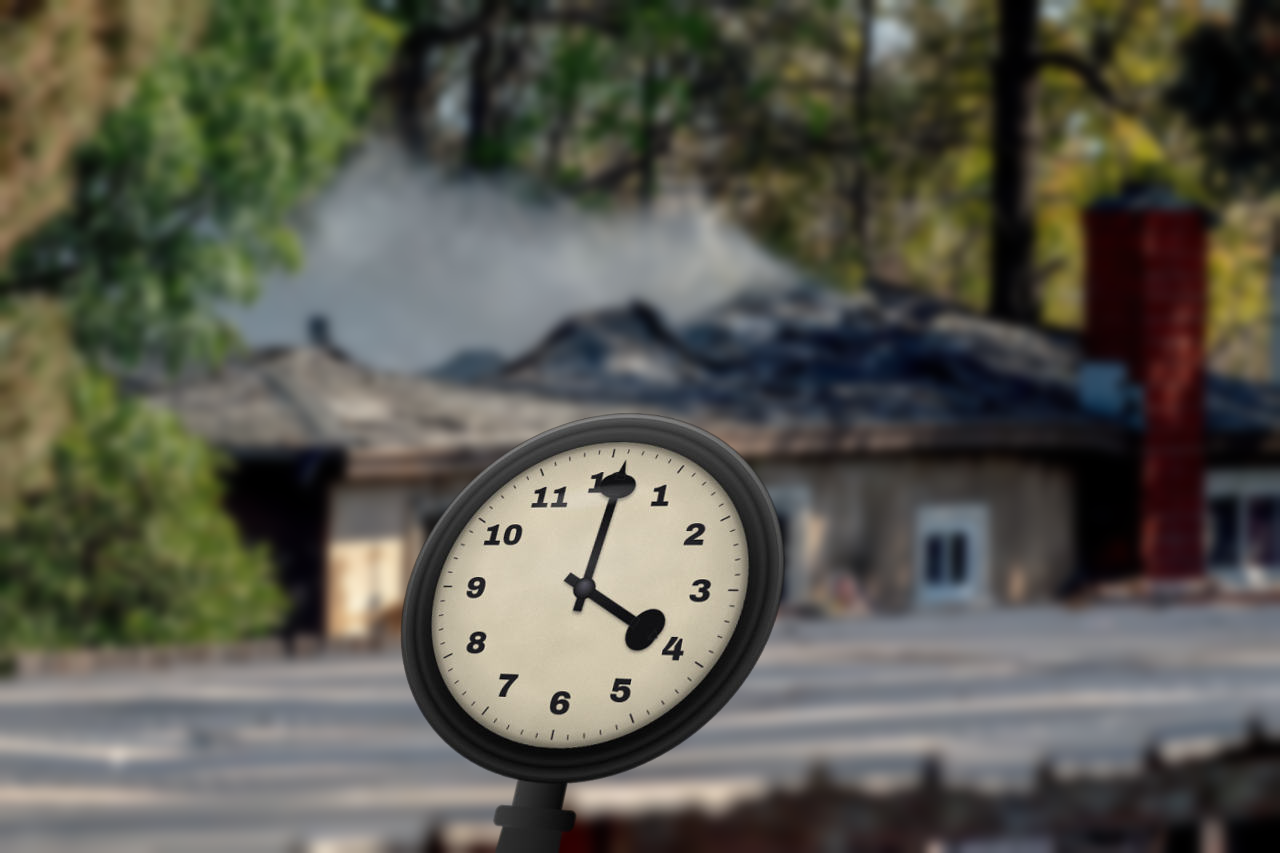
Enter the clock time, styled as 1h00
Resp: 4h01
